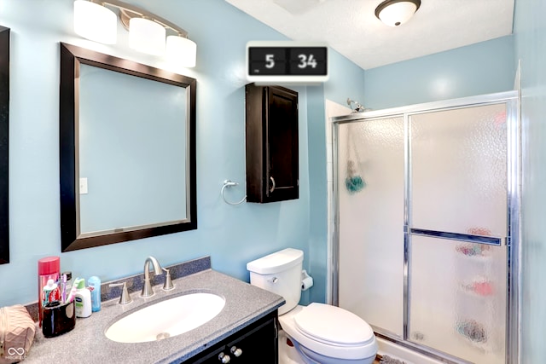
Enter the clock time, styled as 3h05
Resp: 5h34
